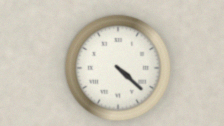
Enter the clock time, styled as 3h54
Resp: 4h22
